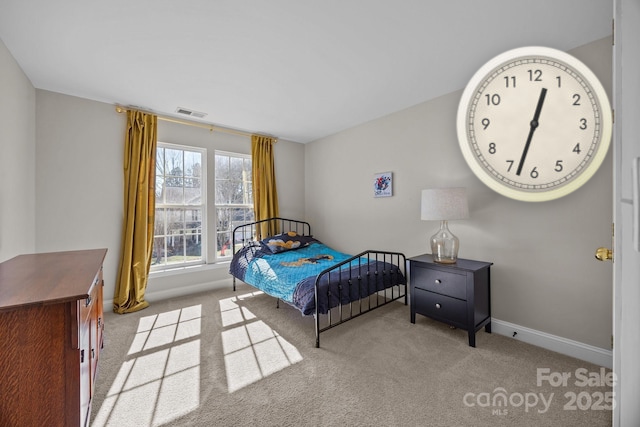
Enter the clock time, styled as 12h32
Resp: 12h33
